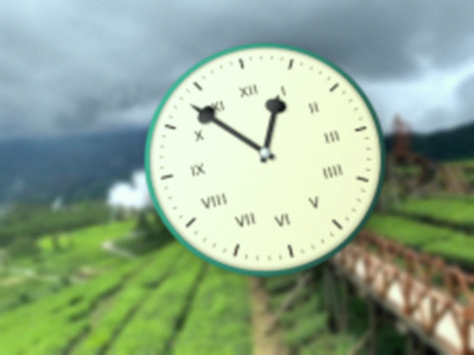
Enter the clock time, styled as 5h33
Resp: 12h53
